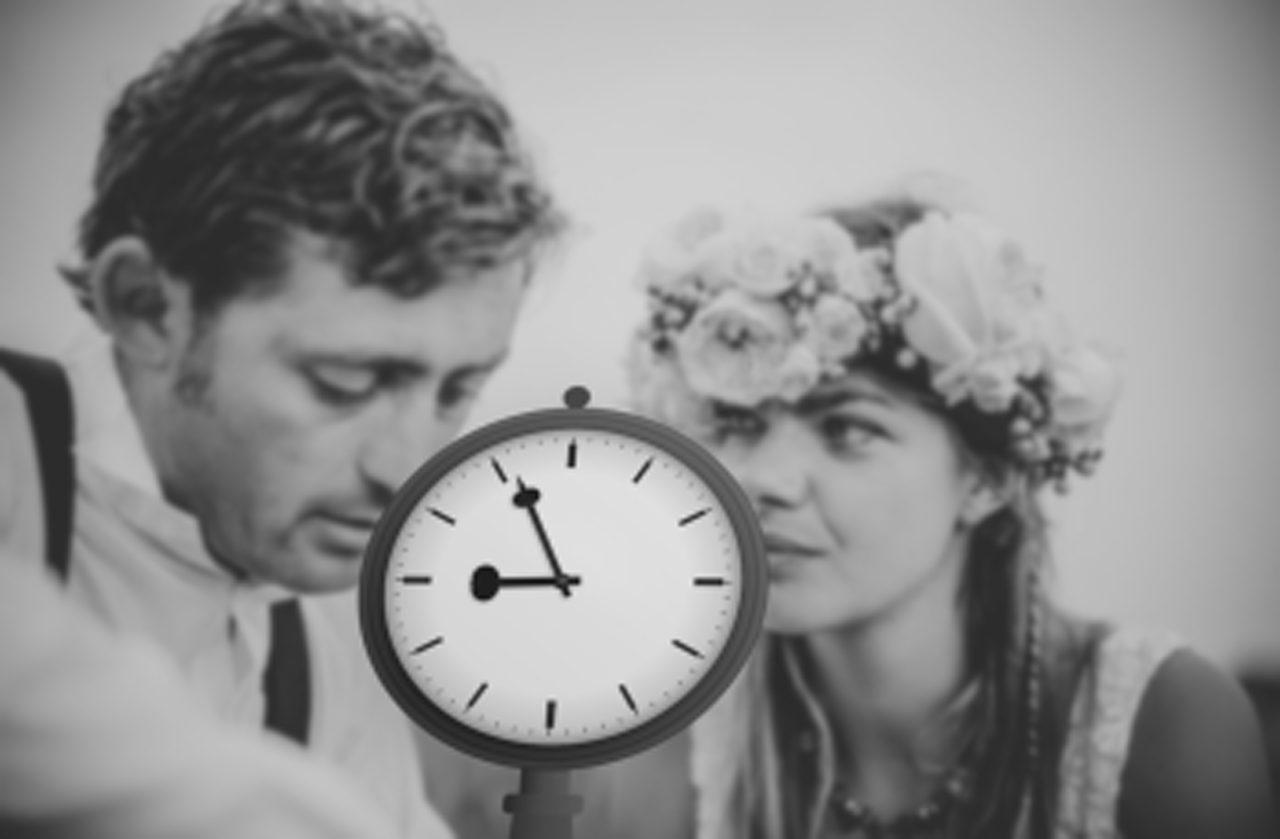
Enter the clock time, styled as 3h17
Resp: 8h56
